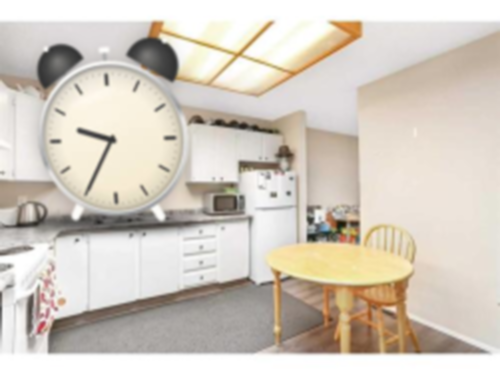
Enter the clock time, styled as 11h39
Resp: 9h35
